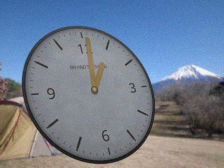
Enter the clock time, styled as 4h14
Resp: 1h01
